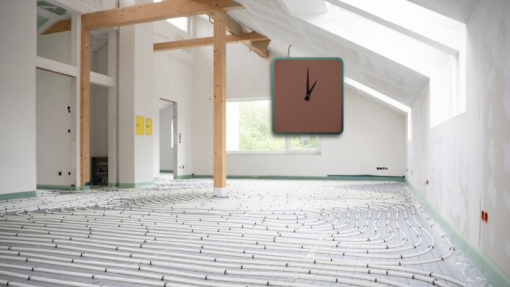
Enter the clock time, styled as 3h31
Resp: 1h00
